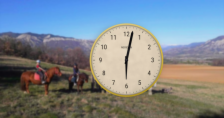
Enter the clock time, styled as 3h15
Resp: 6h02
